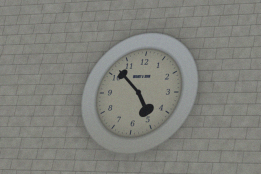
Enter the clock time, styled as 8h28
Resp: 4h52
